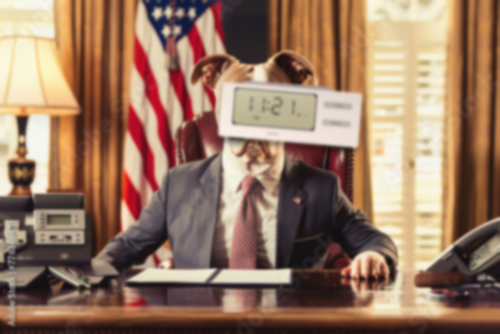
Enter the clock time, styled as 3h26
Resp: 11h21
